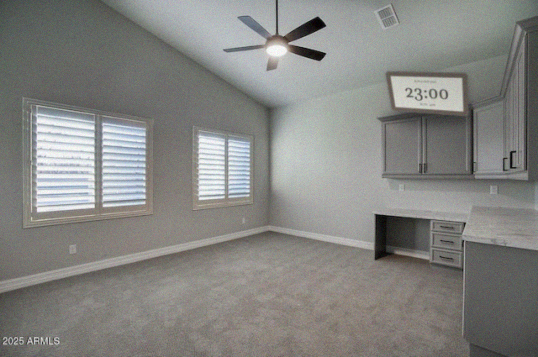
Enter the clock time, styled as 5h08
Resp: 23h00
